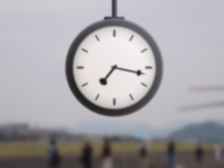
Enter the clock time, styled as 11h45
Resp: 7h17
